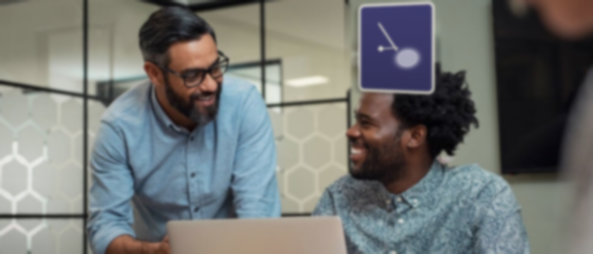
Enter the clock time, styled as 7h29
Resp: 8h54
